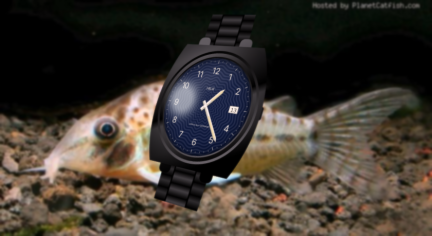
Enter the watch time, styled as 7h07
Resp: 1h24
